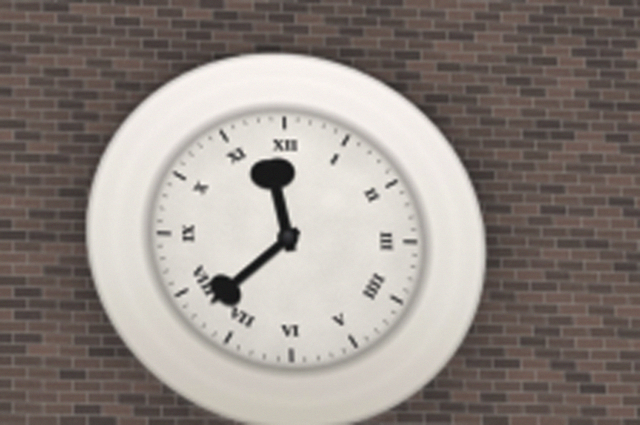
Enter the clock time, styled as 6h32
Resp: 11h38
